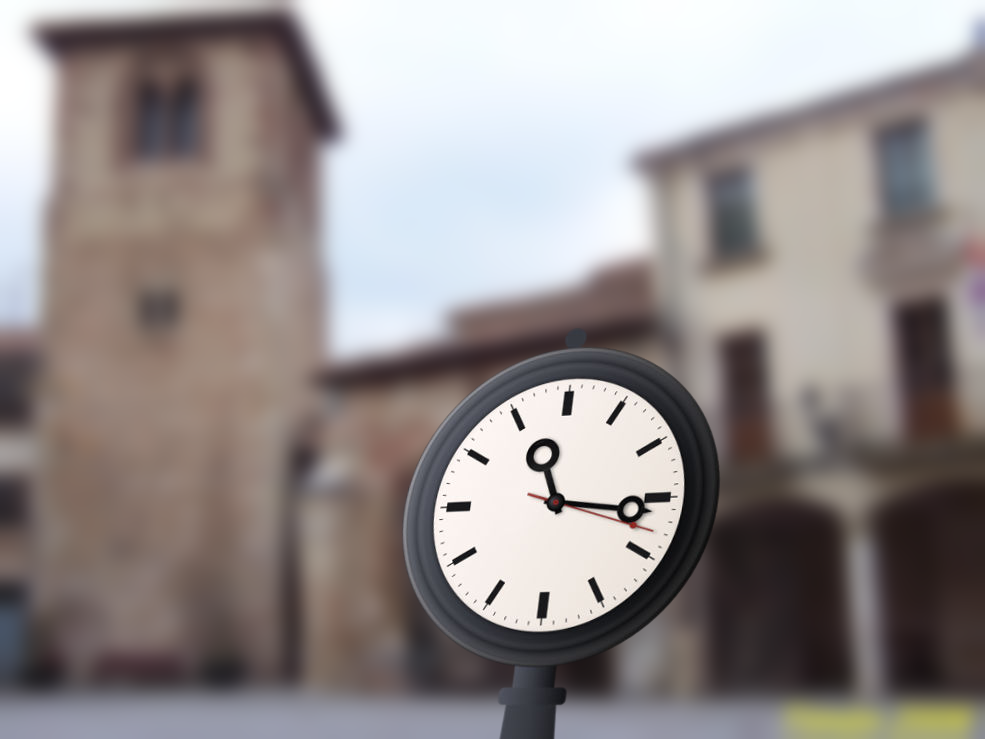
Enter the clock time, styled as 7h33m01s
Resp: 11h16m18s
